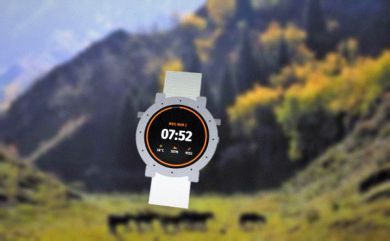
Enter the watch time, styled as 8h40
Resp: 7h52
